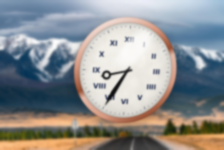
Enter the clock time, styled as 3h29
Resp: 8h35
